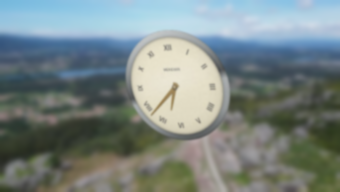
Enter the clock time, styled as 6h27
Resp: 6h38
